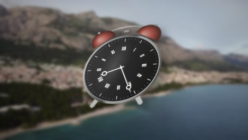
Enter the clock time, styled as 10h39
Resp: 8h26
